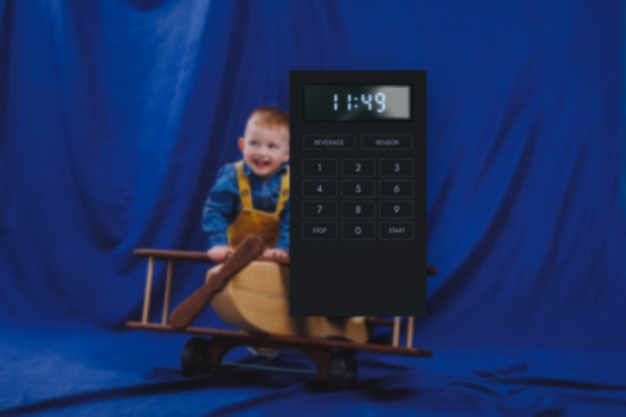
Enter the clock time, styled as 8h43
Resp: 11h49
